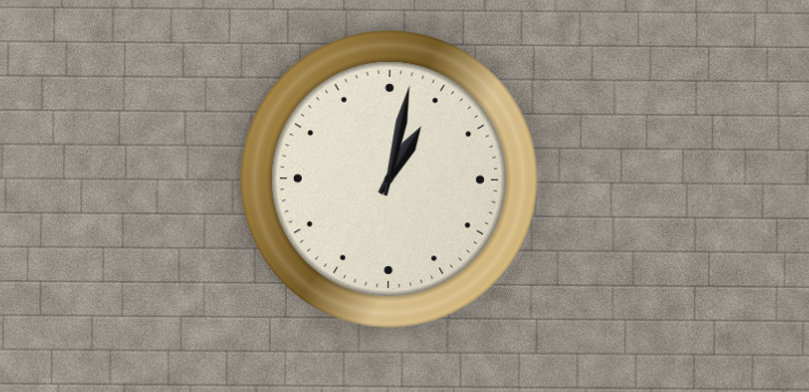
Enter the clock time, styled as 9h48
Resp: 1h02
